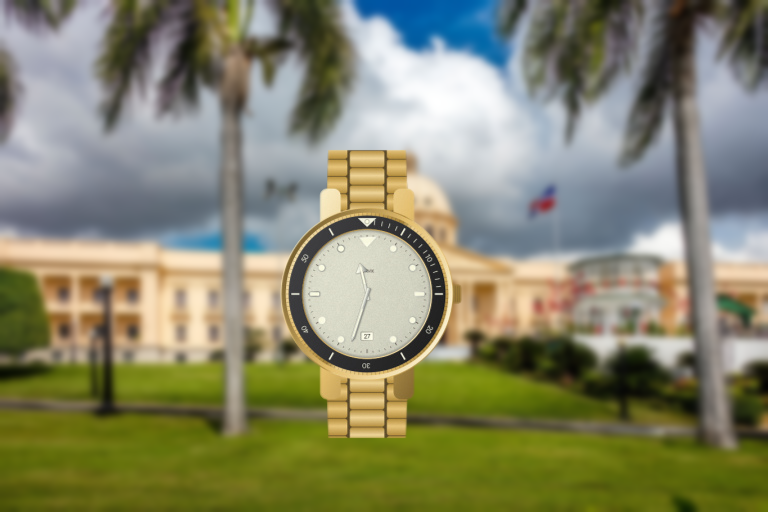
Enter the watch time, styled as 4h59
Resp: 11h33
